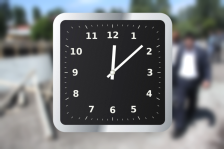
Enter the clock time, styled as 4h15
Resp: 12h08
